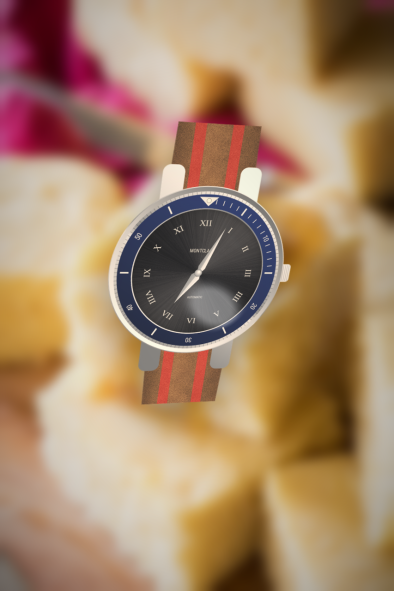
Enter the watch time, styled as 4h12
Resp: 7h04
